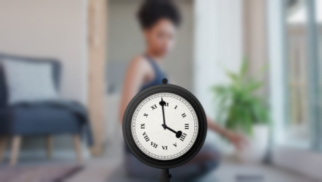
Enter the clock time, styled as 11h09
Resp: 3h59
